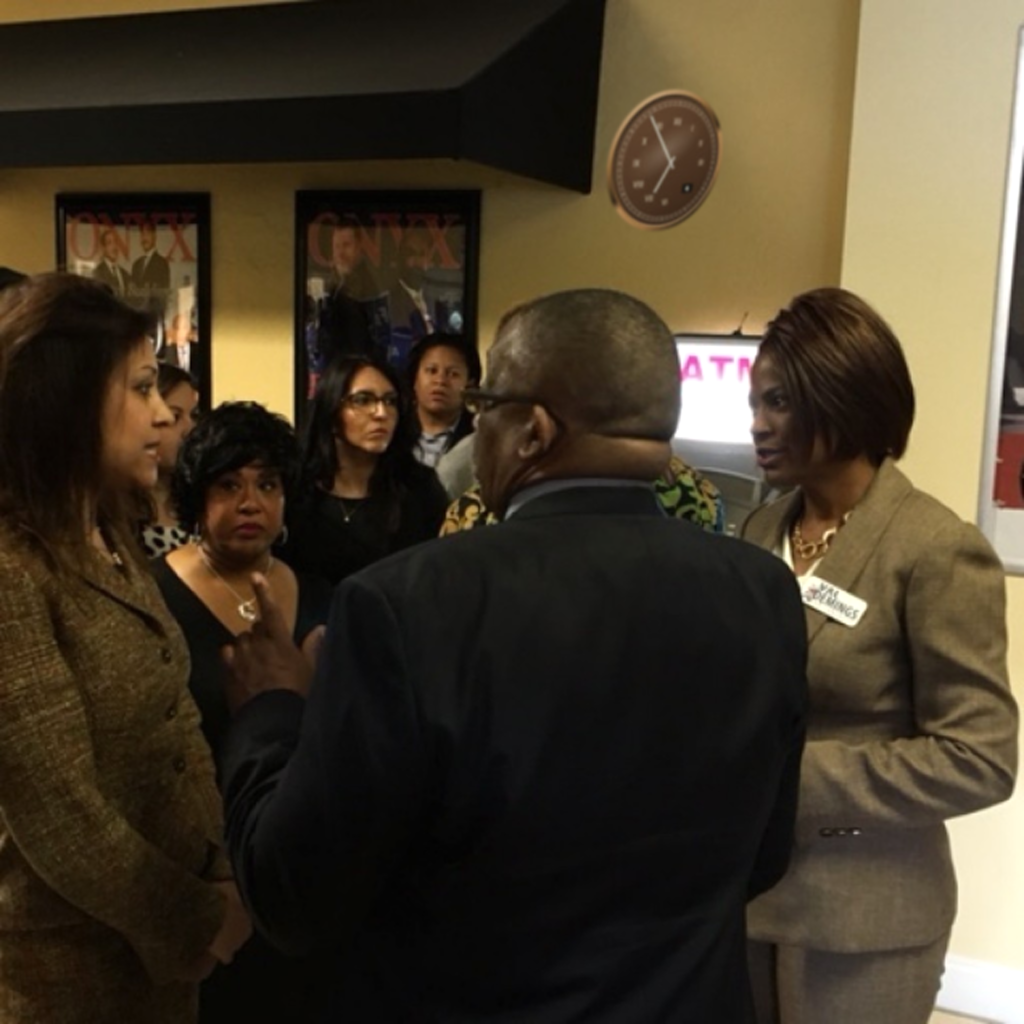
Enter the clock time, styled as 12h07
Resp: 6h54
